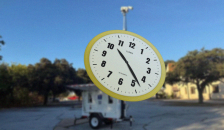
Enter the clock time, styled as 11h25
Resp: 10h23
